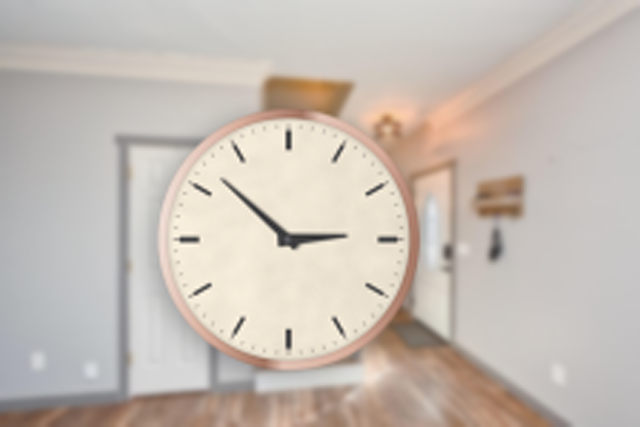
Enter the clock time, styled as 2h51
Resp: 2h52
